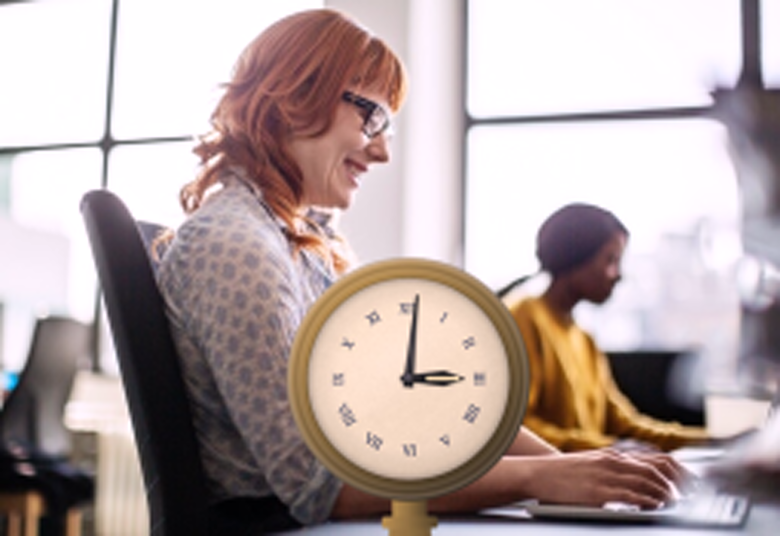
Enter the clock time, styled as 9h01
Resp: 3h01
